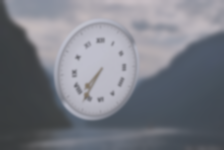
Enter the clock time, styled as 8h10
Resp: 7h36
